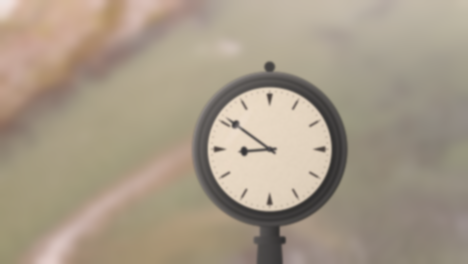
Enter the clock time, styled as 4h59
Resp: 8h51
